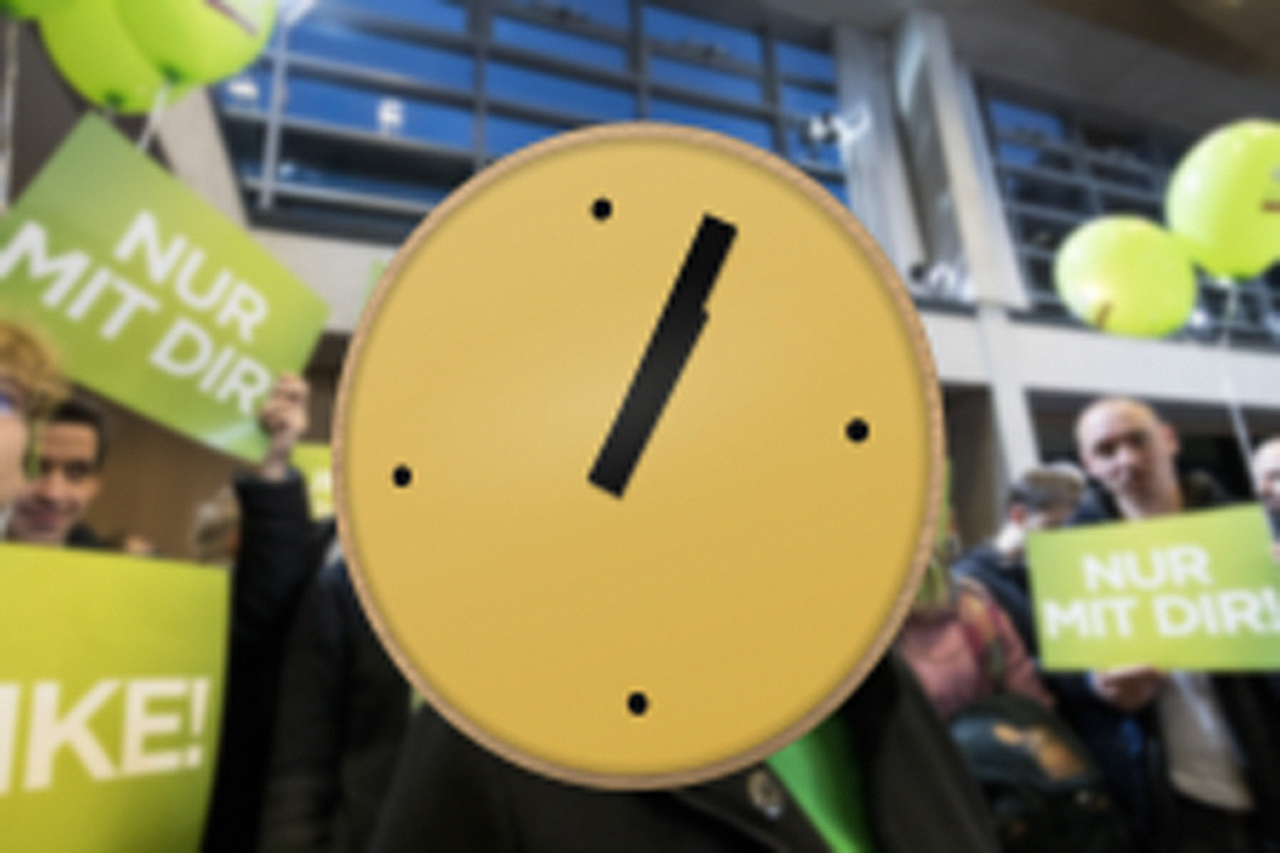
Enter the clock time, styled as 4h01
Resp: 1h05
